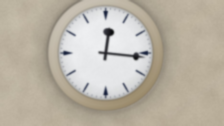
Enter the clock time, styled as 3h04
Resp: 12h16
